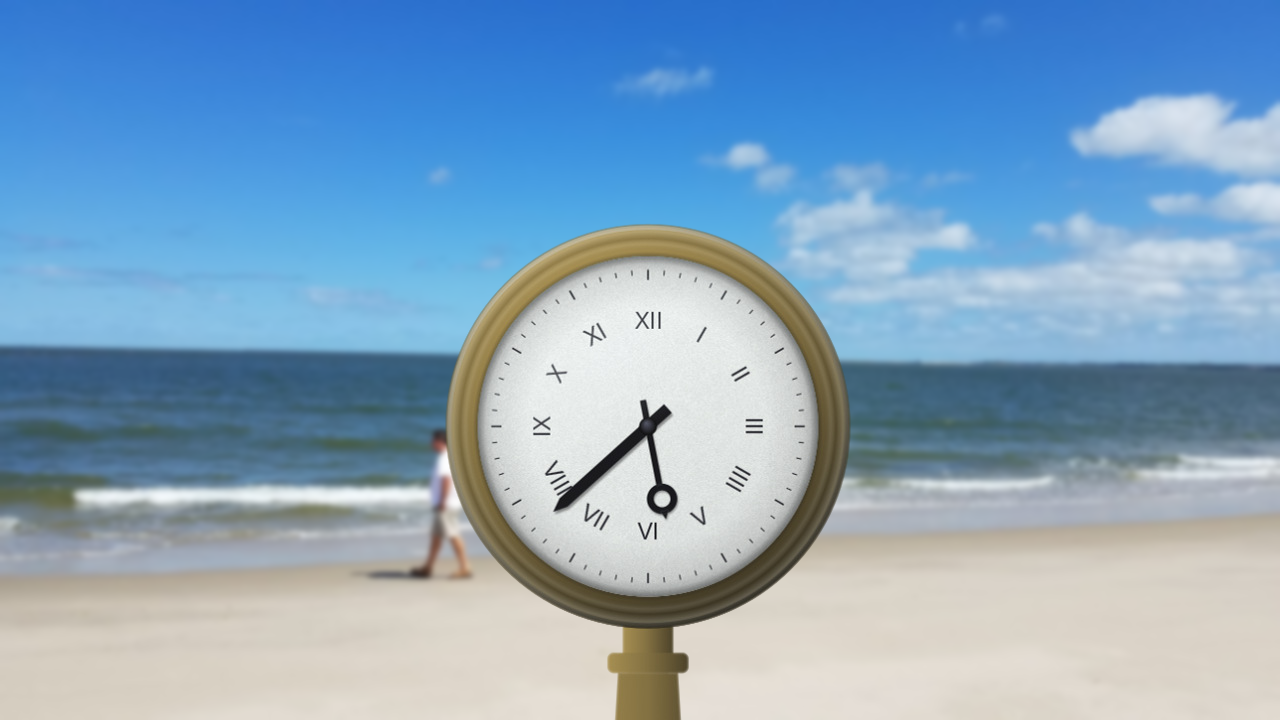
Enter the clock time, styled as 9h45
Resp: 5h38
